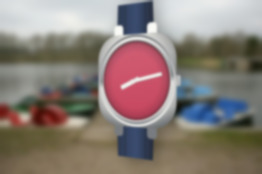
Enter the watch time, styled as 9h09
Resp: 8h13
